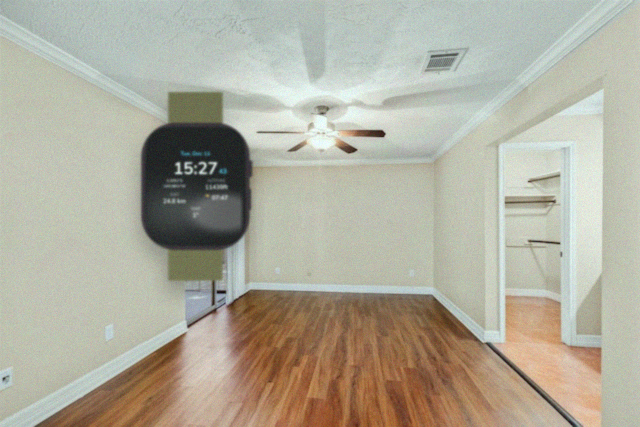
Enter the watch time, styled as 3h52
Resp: 15h27
